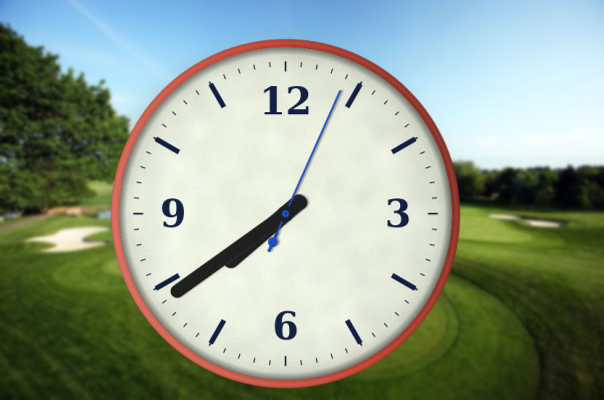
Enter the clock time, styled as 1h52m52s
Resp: 7h39m04s
